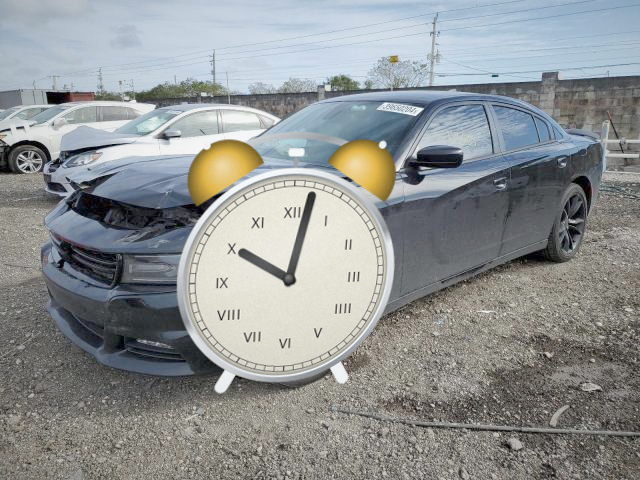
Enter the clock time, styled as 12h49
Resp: 10h02
